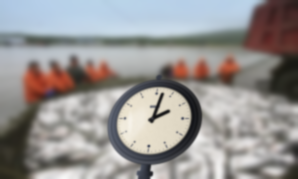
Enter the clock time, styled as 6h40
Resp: 2h02
